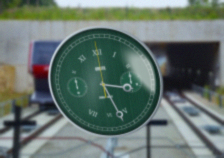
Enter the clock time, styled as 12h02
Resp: 3h27
